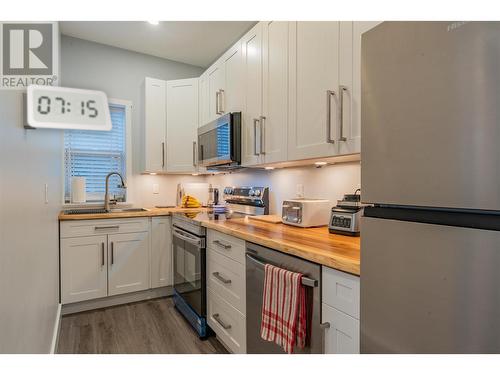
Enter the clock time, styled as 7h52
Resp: 7h15
